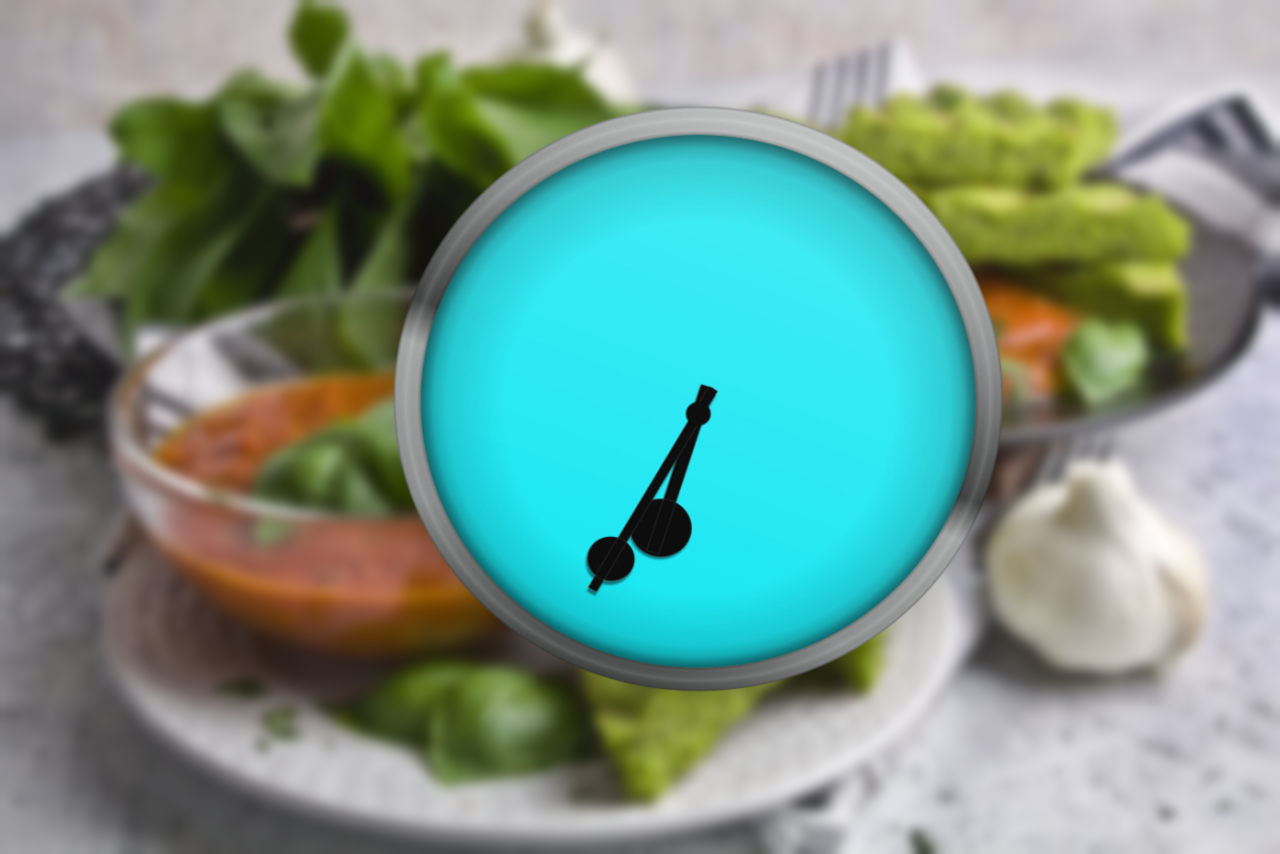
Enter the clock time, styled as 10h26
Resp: 6h35
